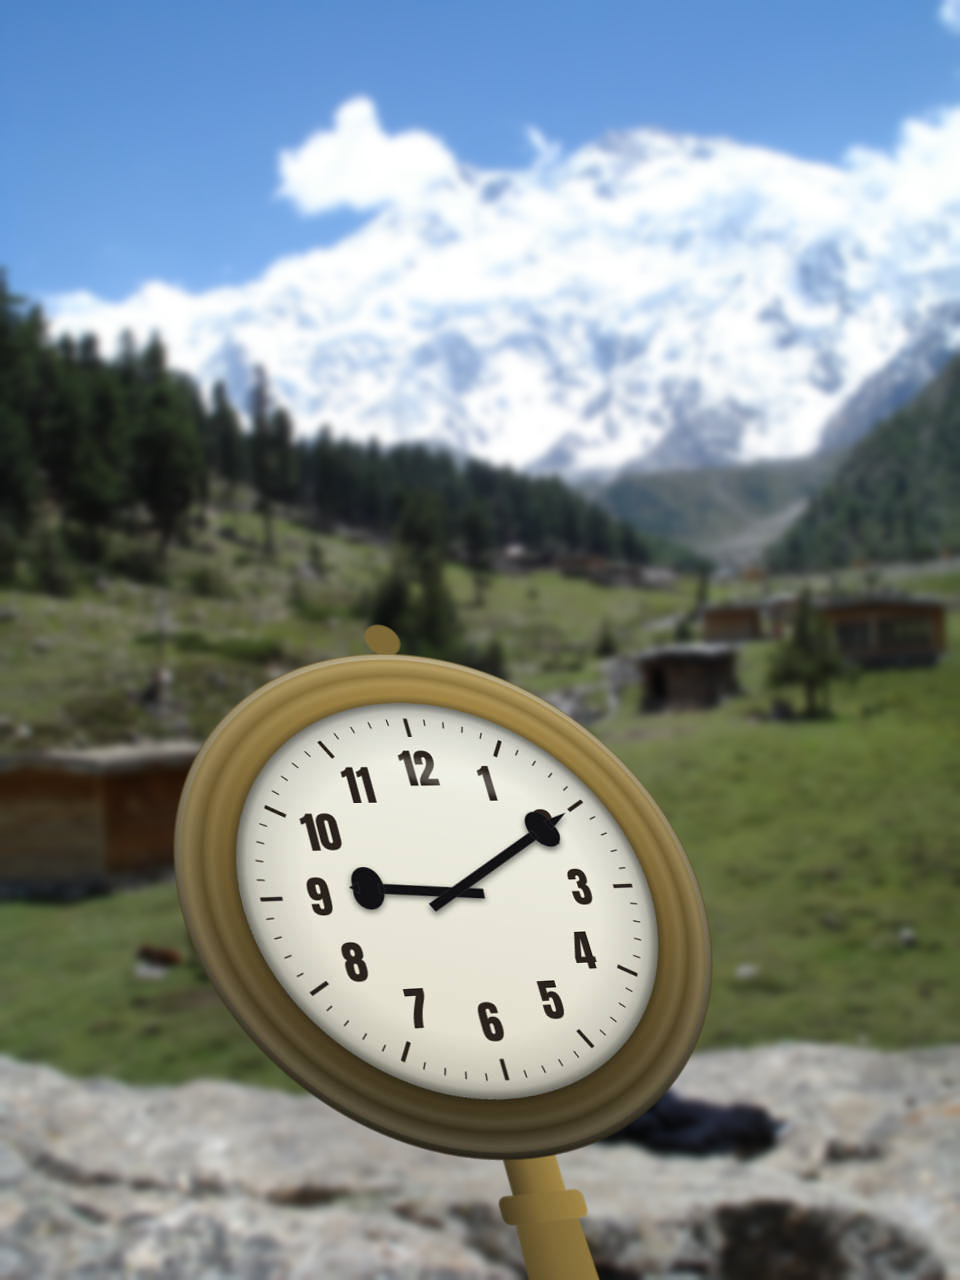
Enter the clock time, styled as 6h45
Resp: 9h10
